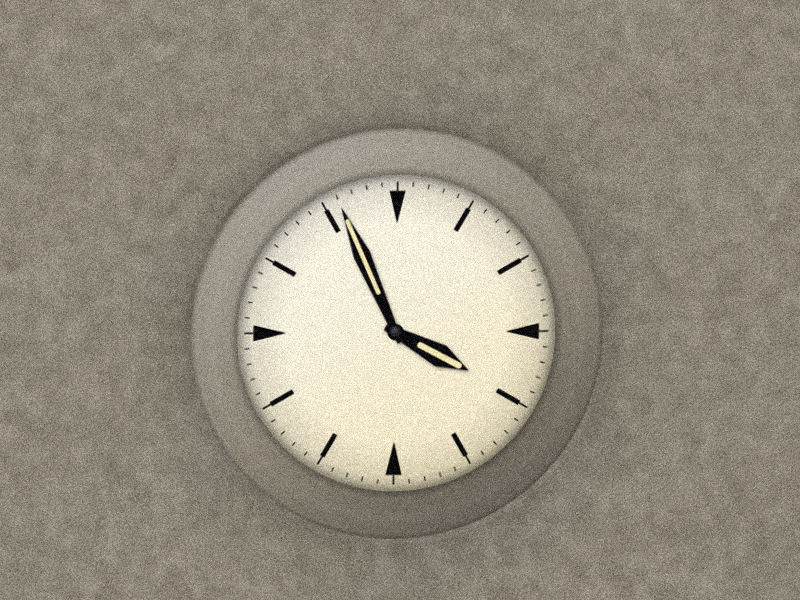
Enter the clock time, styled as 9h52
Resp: 3h56
